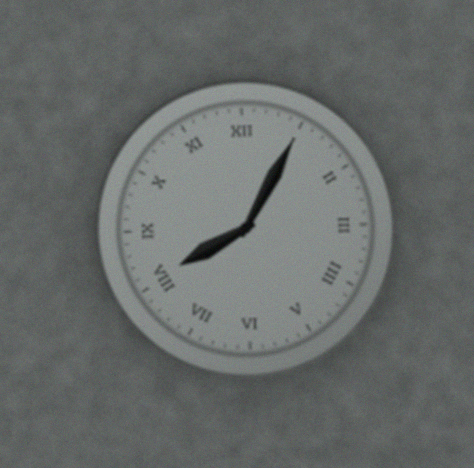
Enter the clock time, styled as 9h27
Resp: 8h05
